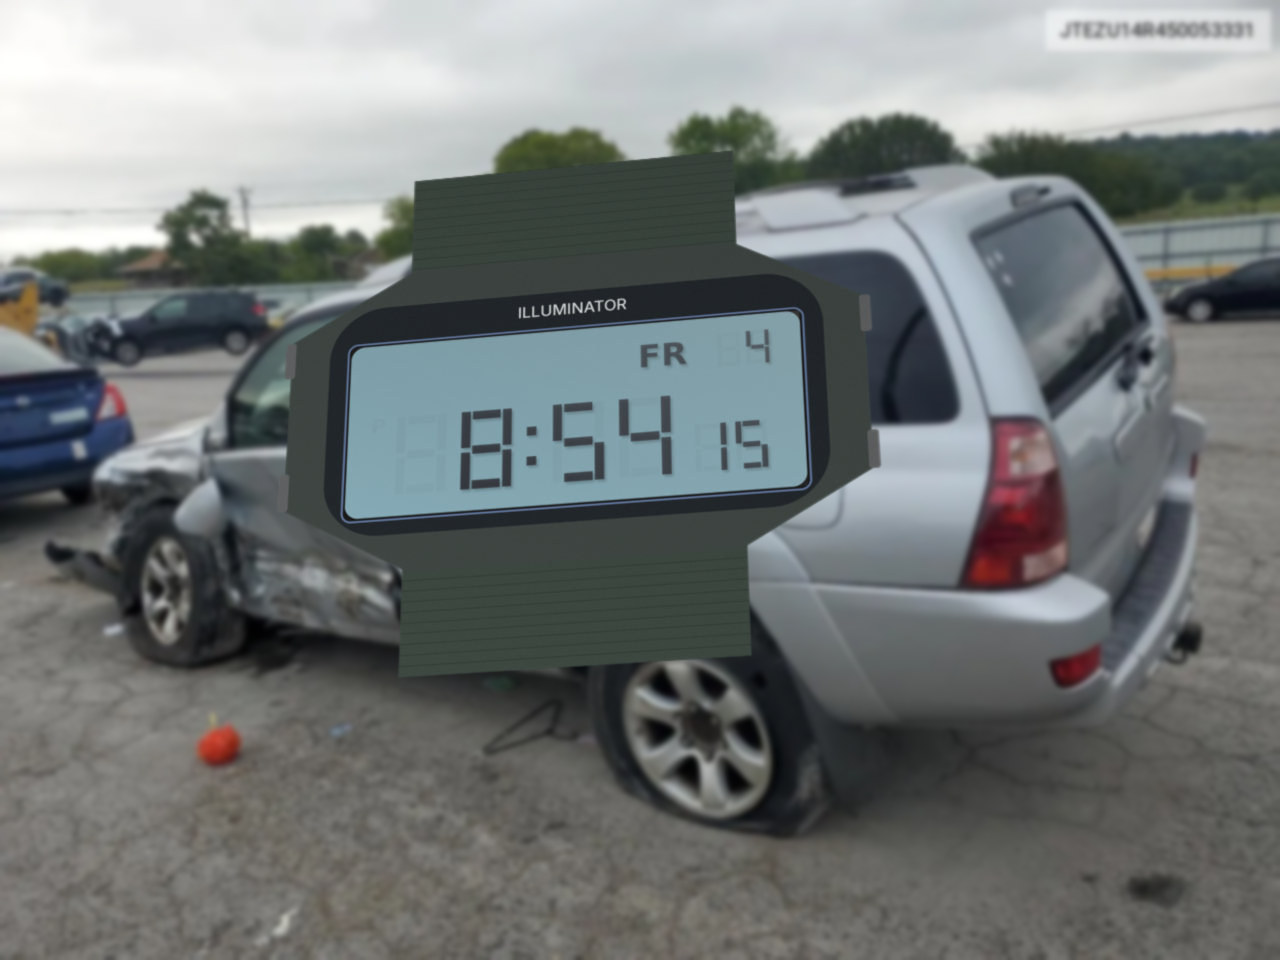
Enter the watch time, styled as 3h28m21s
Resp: 8h54m15s
